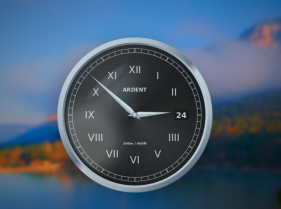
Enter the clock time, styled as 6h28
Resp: 2h52
